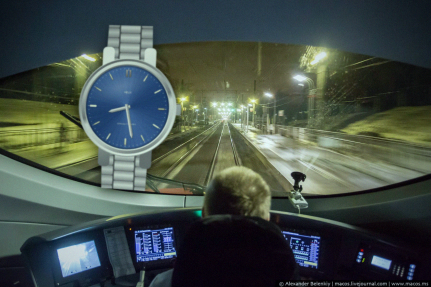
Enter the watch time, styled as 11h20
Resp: 8h28
